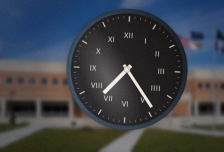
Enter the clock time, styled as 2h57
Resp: 7h24
